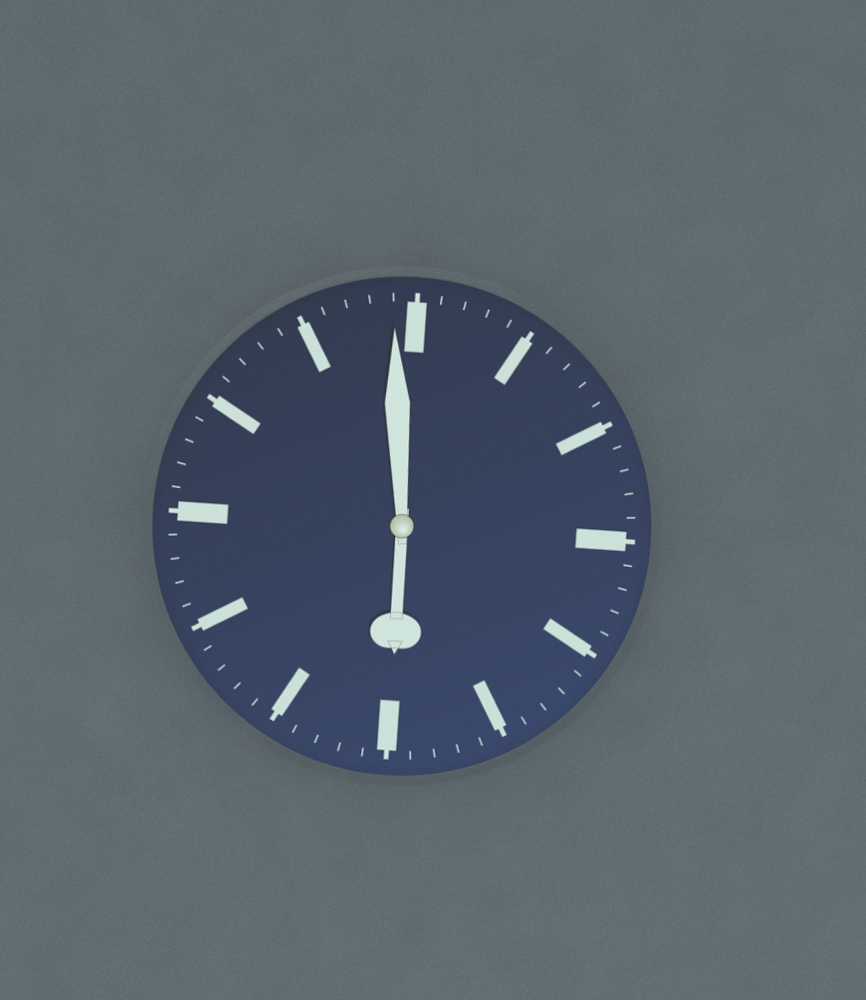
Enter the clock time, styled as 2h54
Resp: 5h59
